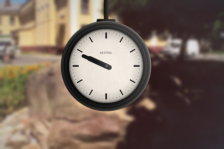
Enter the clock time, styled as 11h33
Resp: 9h49
